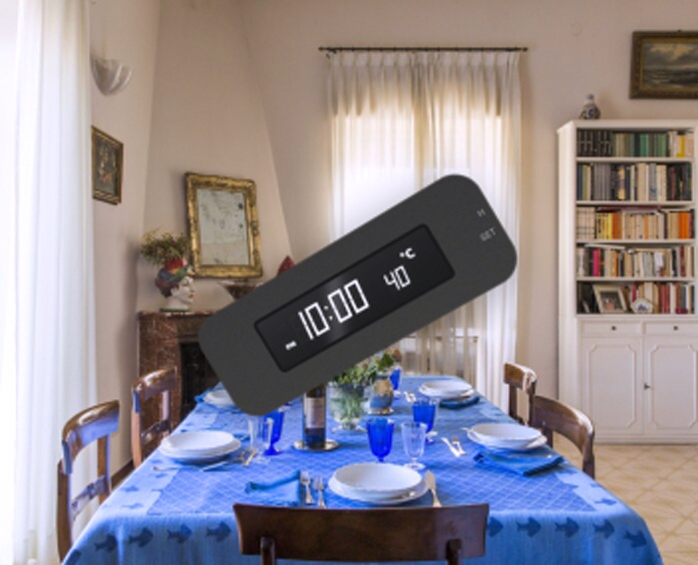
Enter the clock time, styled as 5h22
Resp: 10h00
